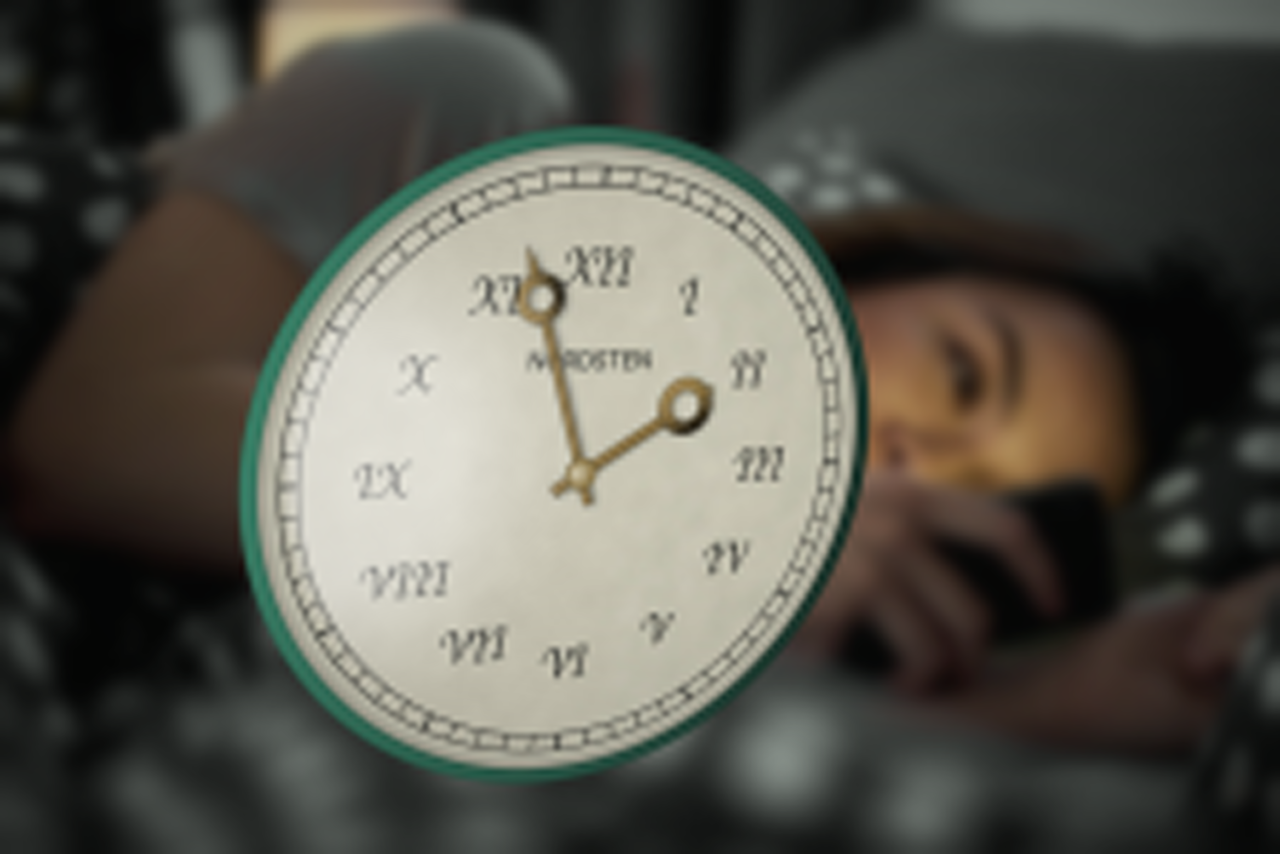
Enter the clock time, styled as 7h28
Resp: 1h57
